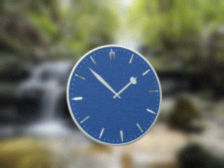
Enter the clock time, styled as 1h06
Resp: 1h53
